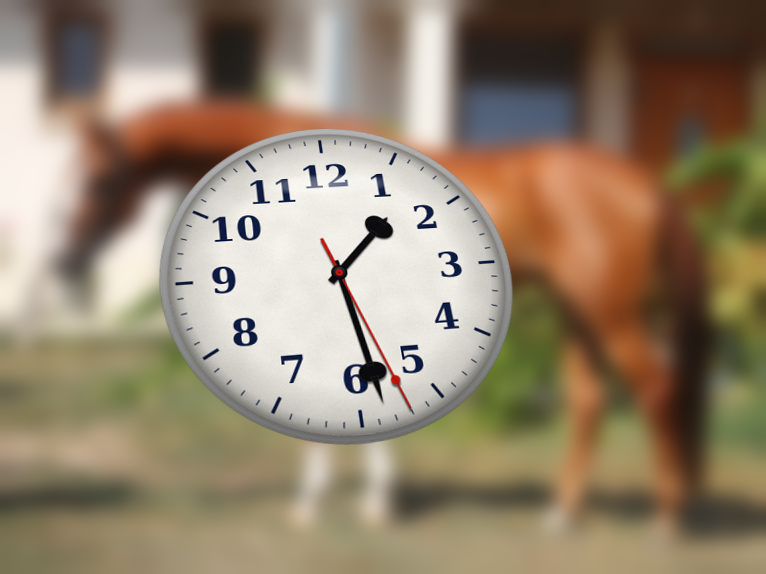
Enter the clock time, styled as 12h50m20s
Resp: 1h28m27s
